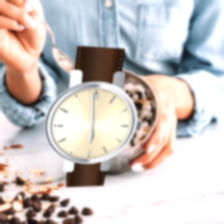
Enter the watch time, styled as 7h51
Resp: 5h59
